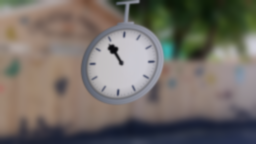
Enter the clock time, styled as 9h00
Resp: 10h54
